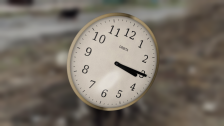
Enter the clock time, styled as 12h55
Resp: 3h15
